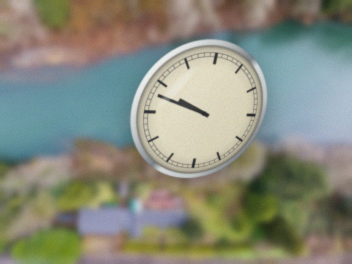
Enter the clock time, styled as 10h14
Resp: 9h48
